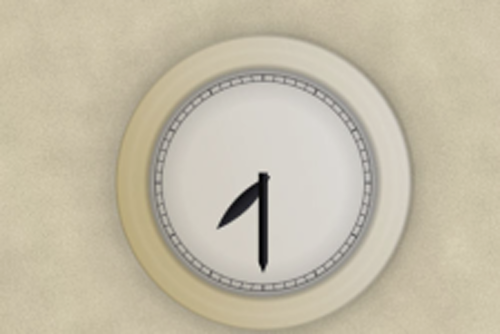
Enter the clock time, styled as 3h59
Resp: 7h30
